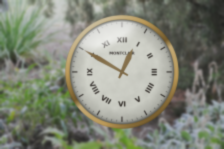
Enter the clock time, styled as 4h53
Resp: 12h50
